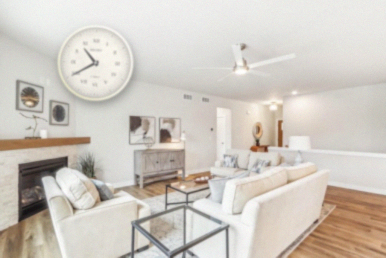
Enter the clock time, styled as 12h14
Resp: 10h40
